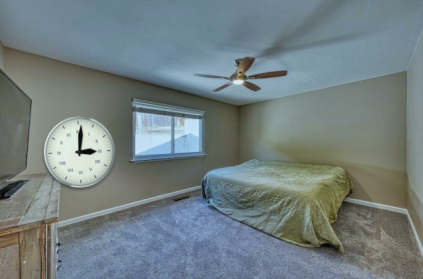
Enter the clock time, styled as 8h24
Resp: 3h01
